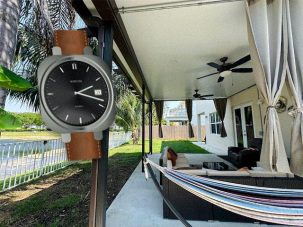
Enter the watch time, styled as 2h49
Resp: 2h18
